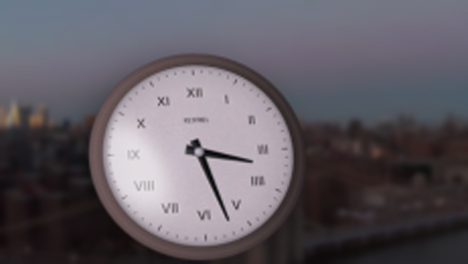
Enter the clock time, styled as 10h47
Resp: 3h27
